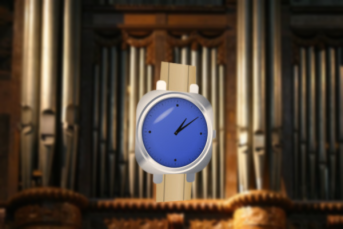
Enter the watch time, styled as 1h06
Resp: 1h09
